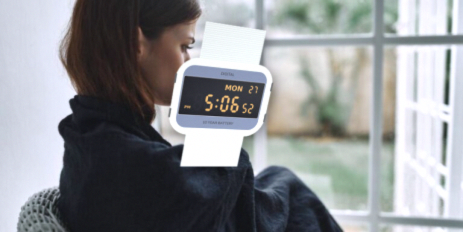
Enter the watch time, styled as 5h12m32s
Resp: 5h06m52s
